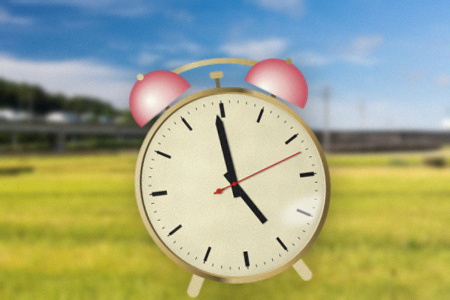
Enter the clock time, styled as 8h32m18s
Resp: 4h59m12s
